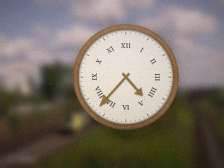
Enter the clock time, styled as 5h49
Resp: 4h37
